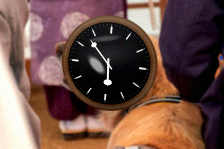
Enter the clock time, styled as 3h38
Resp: 5h53
